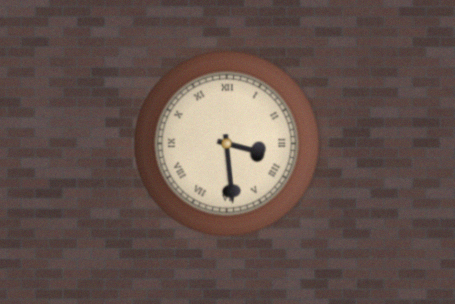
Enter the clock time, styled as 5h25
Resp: 3h29
